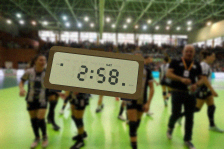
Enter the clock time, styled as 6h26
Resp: 2h58
